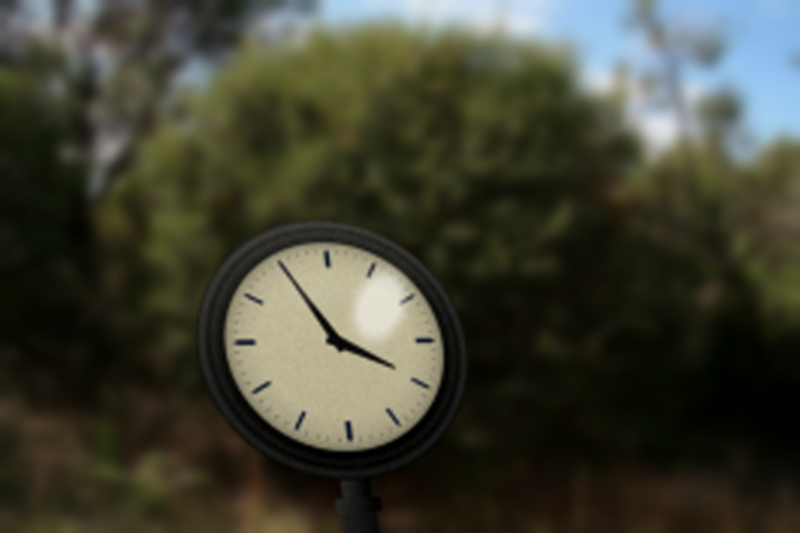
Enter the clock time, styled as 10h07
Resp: 3h55
